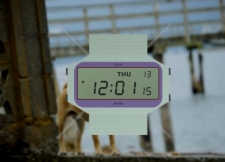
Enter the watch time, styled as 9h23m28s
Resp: 12h01m15s
